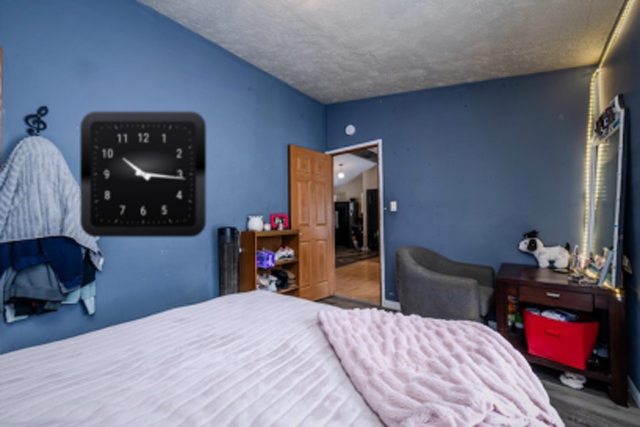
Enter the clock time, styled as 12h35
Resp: 10h16
